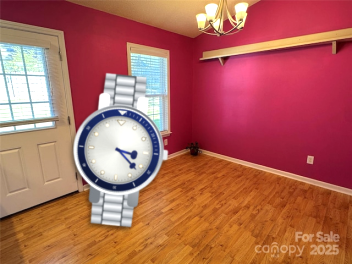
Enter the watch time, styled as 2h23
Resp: 3h22
